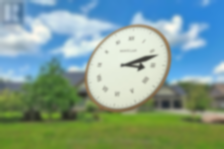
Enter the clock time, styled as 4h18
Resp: 3h12
